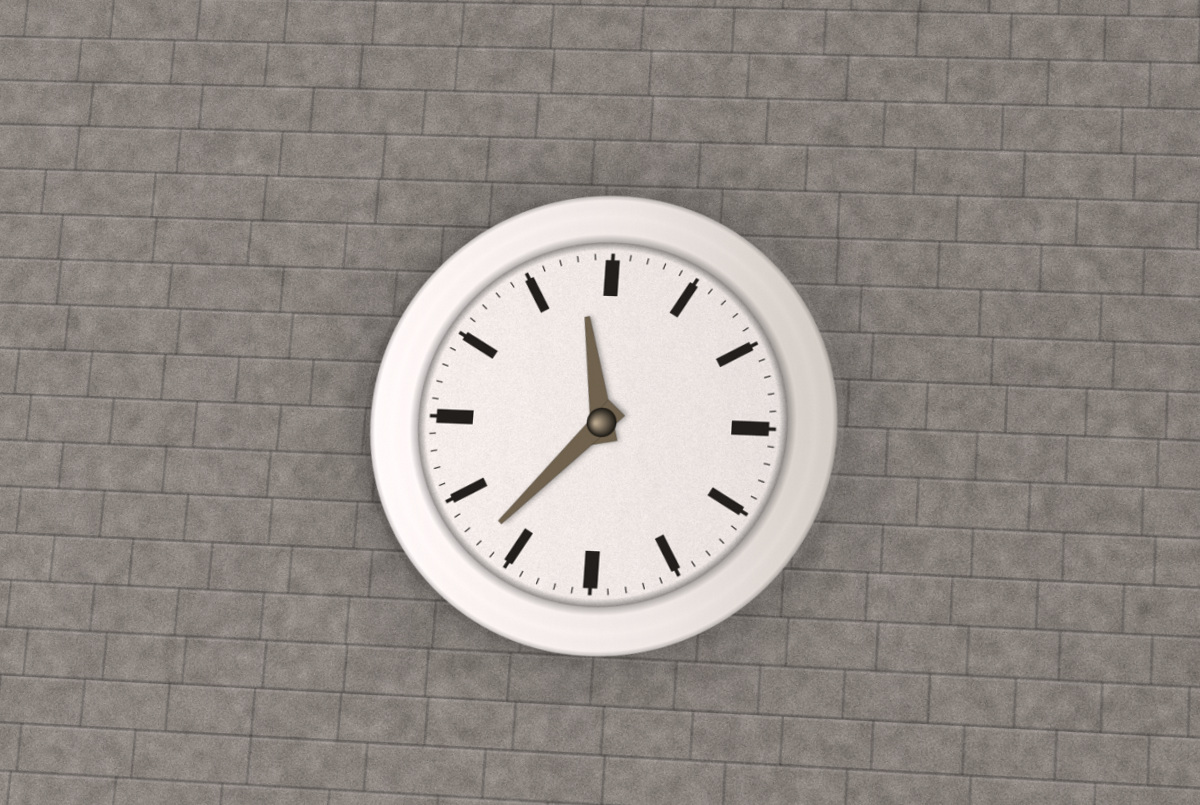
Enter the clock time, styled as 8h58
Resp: 11h37
